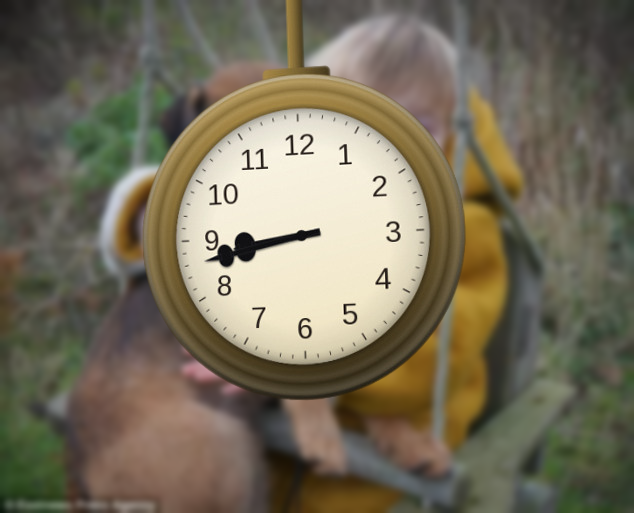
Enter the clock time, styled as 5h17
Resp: 8h43
